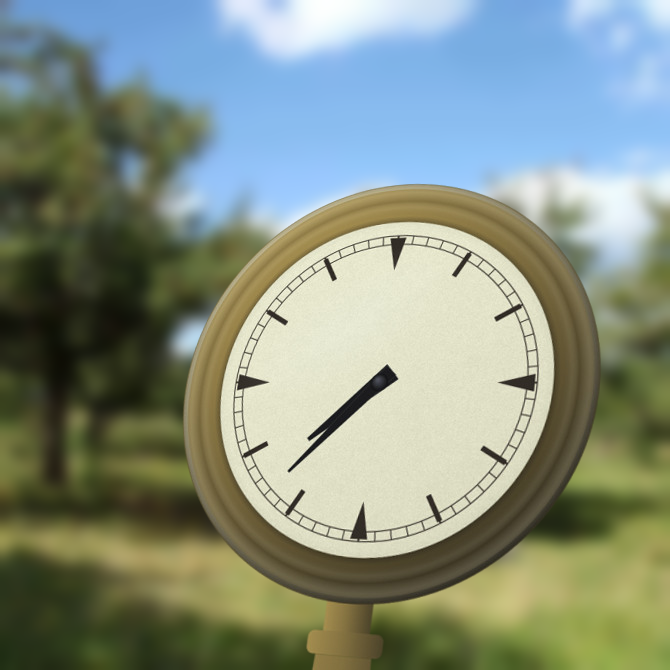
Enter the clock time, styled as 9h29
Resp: 7h37
